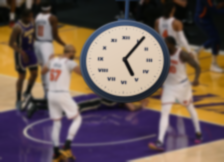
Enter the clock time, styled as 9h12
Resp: 5h06
